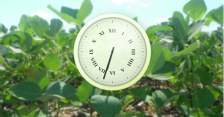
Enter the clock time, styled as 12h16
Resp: 6h33
